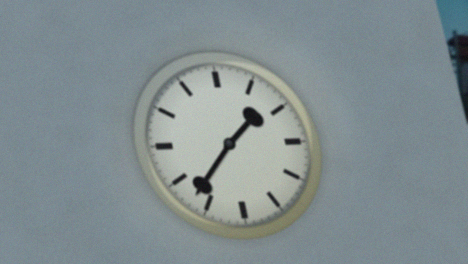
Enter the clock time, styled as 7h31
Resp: 1h37
